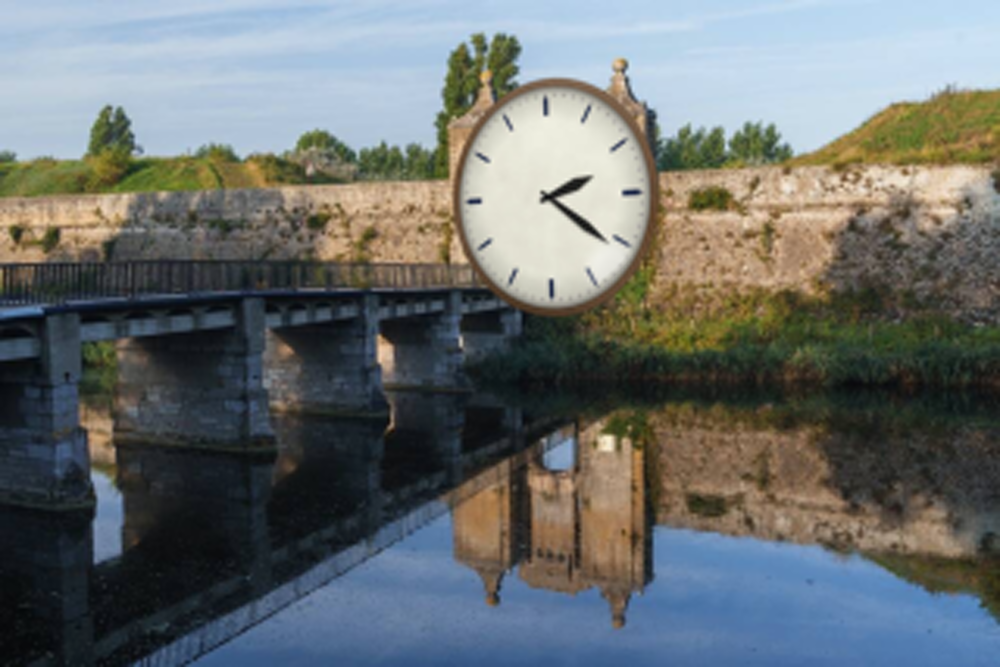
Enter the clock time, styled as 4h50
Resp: 2h21
